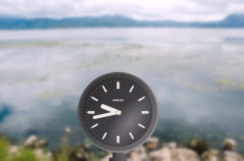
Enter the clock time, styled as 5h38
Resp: 9h43
